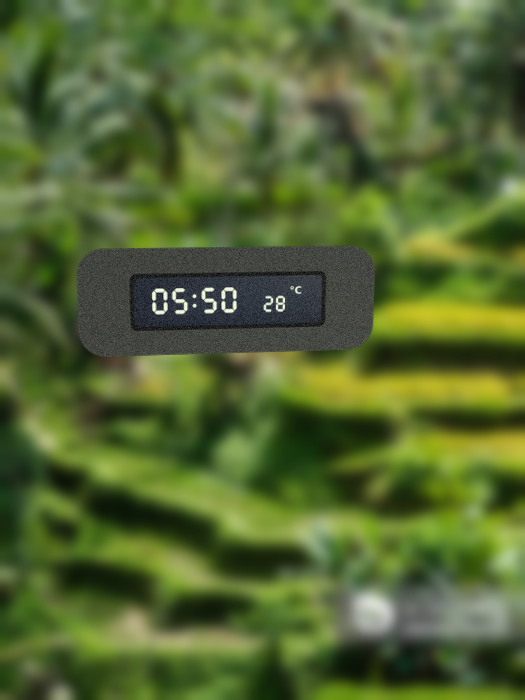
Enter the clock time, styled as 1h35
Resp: 5h50
